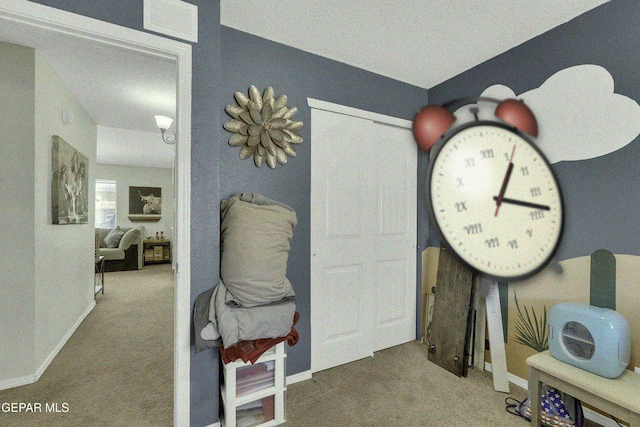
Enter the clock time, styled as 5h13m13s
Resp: 1h18m06s
